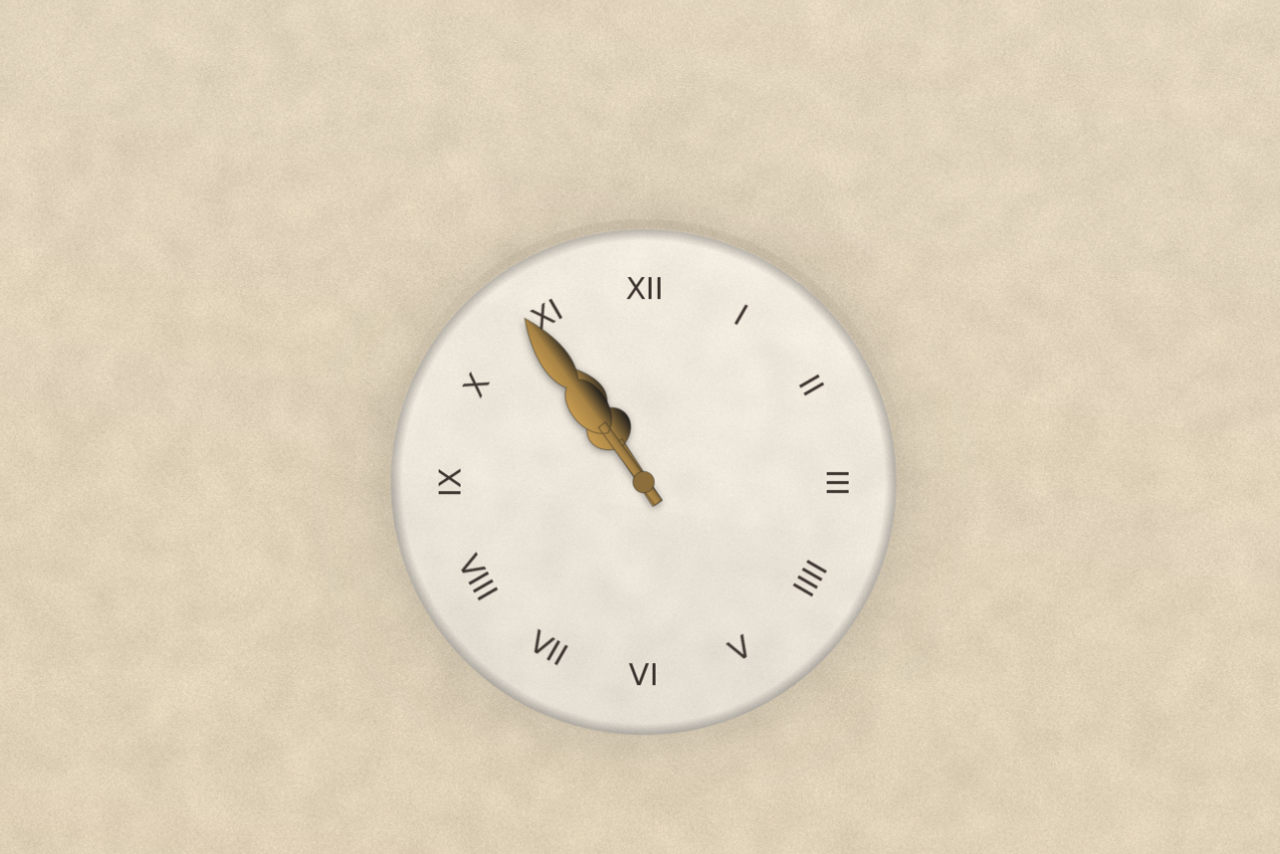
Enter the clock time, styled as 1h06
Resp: 10h54
